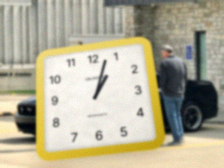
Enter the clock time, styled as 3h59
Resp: 1h03
